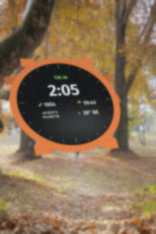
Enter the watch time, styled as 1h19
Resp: 2h05
